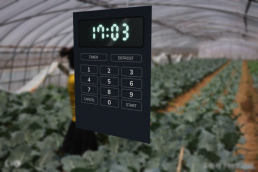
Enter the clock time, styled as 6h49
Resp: 17h03
